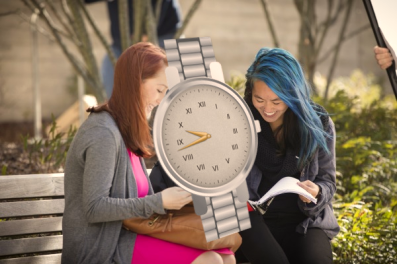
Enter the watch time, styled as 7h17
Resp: 9h43
